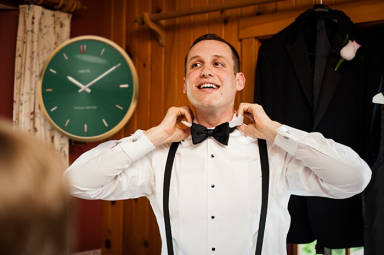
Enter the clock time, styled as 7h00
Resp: 10h10
